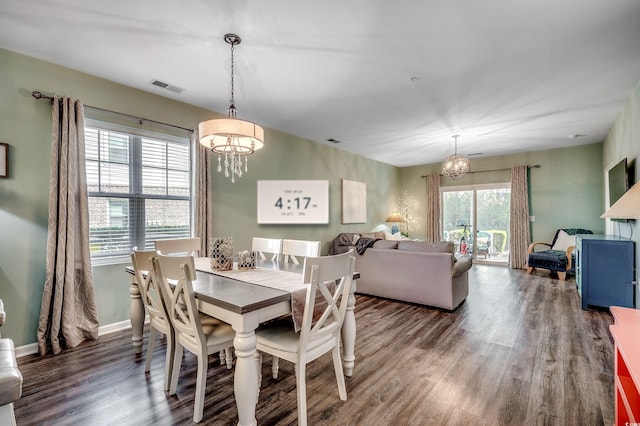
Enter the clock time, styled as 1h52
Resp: 4h17
